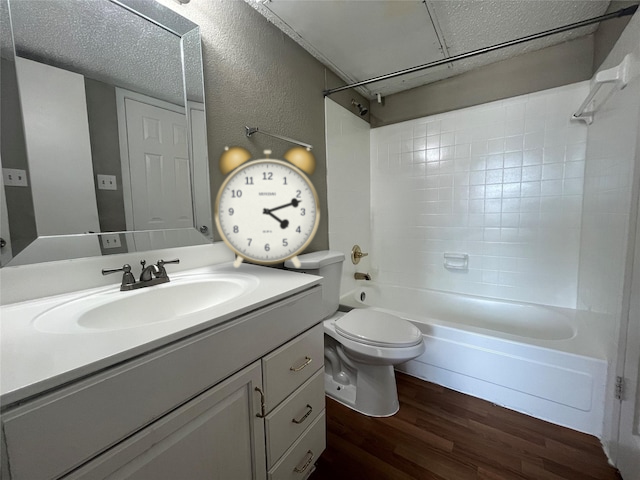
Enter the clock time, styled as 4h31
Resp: 4h12
